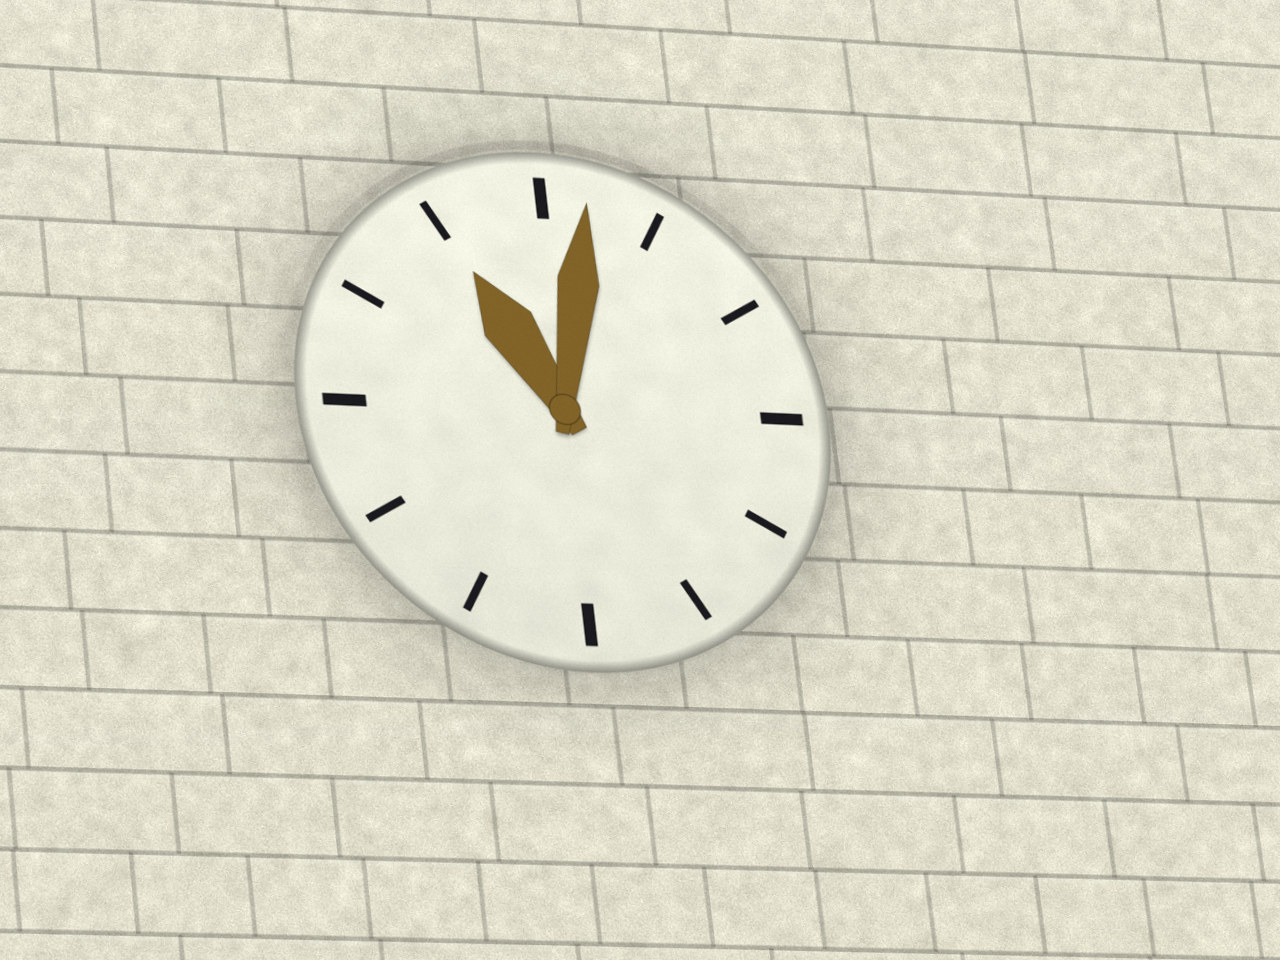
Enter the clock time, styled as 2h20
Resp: 11h02
